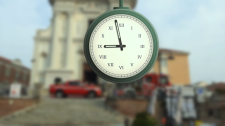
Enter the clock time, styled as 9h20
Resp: 8h58
